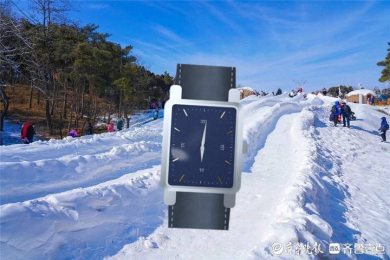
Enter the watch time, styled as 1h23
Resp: 6h01
